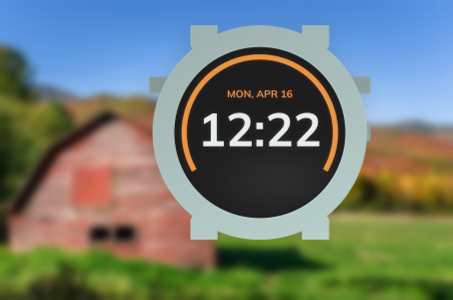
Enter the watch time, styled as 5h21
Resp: 12h22
